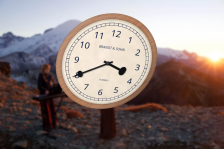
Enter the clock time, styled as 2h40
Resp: 3h40
